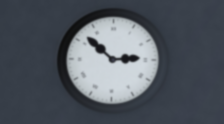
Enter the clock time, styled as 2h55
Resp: 2h52
